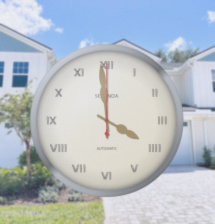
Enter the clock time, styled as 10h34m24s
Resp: 3h59m00s
